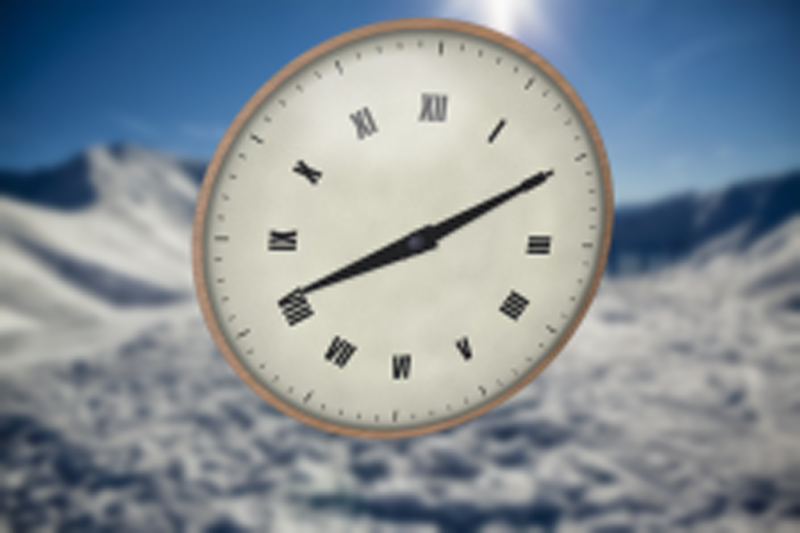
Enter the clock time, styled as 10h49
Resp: 8h10
